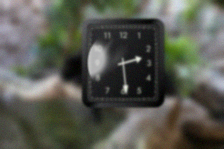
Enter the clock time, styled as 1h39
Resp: 2h29
